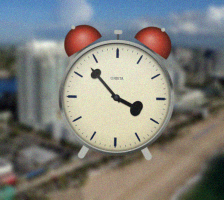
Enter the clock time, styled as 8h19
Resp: 3h53
